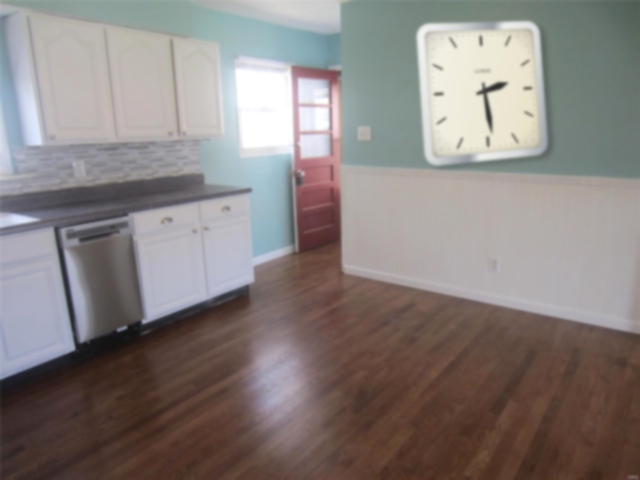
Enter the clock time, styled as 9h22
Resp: 2h29
